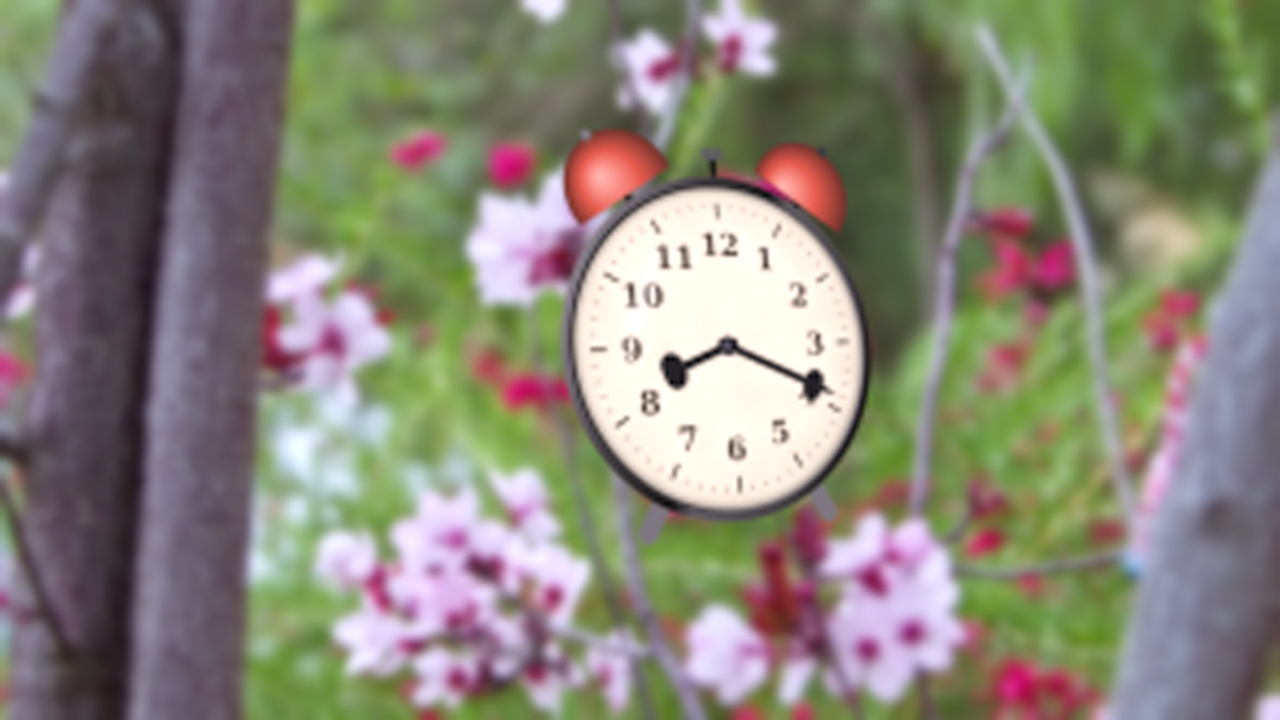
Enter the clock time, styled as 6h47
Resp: 8h19
